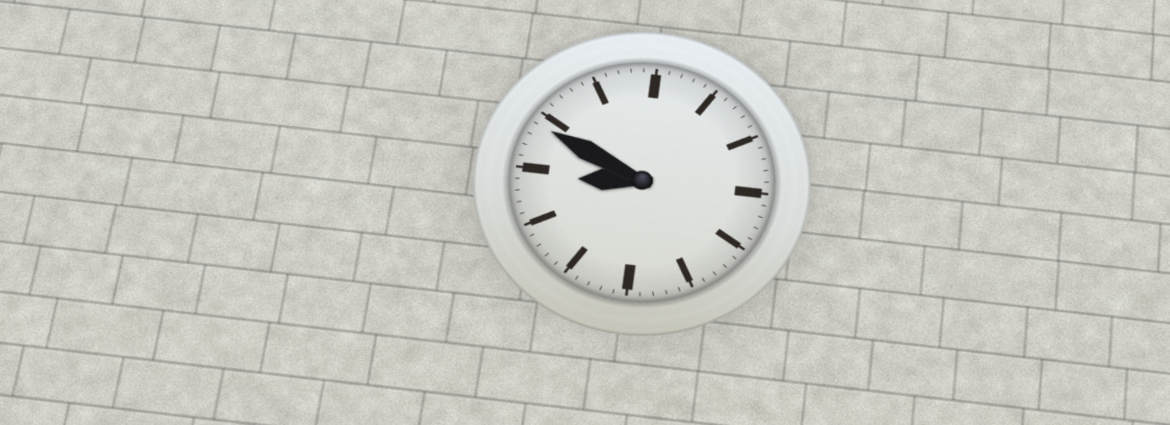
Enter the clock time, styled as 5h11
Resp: 8h49
